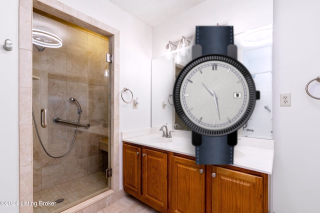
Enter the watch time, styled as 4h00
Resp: 10h28
